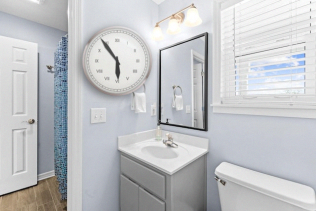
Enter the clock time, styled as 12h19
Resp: 5h54
